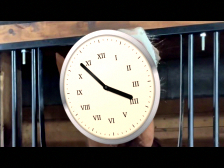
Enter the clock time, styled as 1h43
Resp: 3h53
